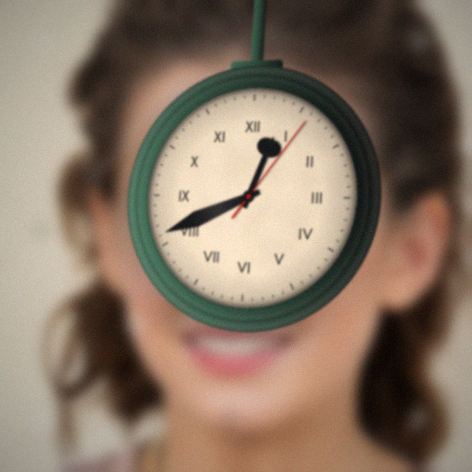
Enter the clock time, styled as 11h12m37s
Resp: 12h41m06s
